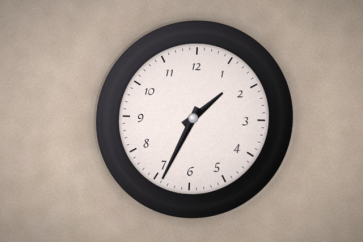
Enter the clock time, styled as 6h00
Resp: 1h34
